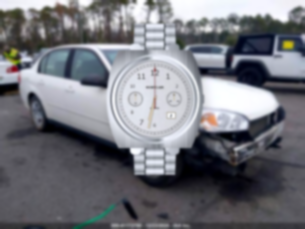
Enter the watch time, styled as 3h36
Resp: 6h32
